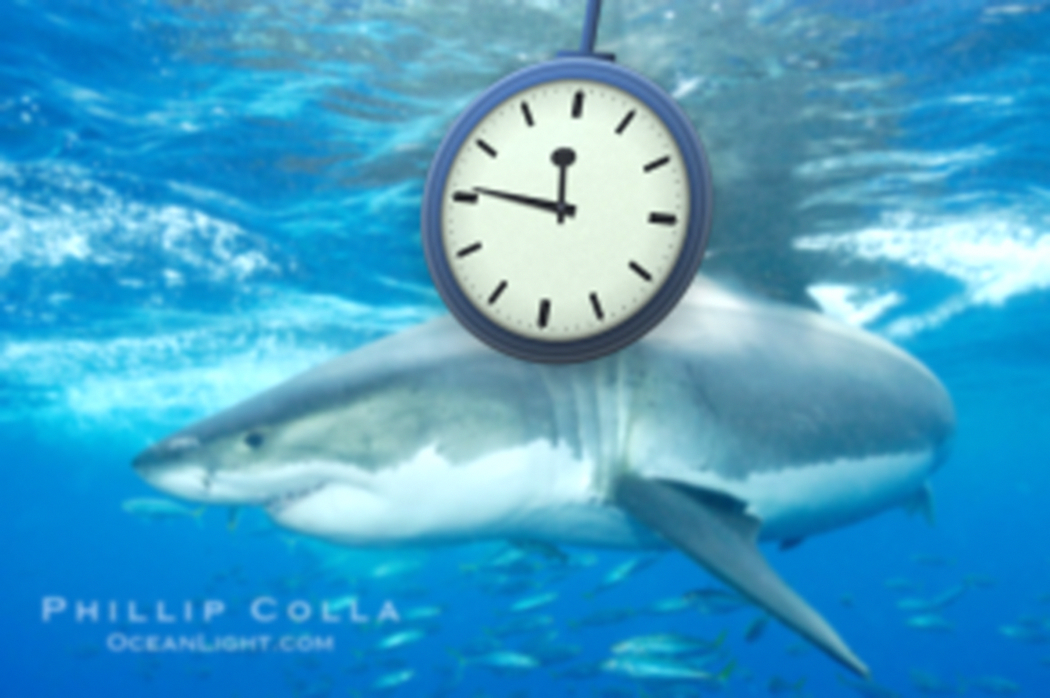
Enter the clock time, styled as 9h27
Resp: 11h46
